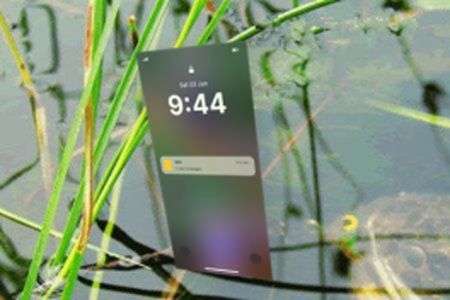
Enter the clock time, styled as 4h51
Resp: 9h44
